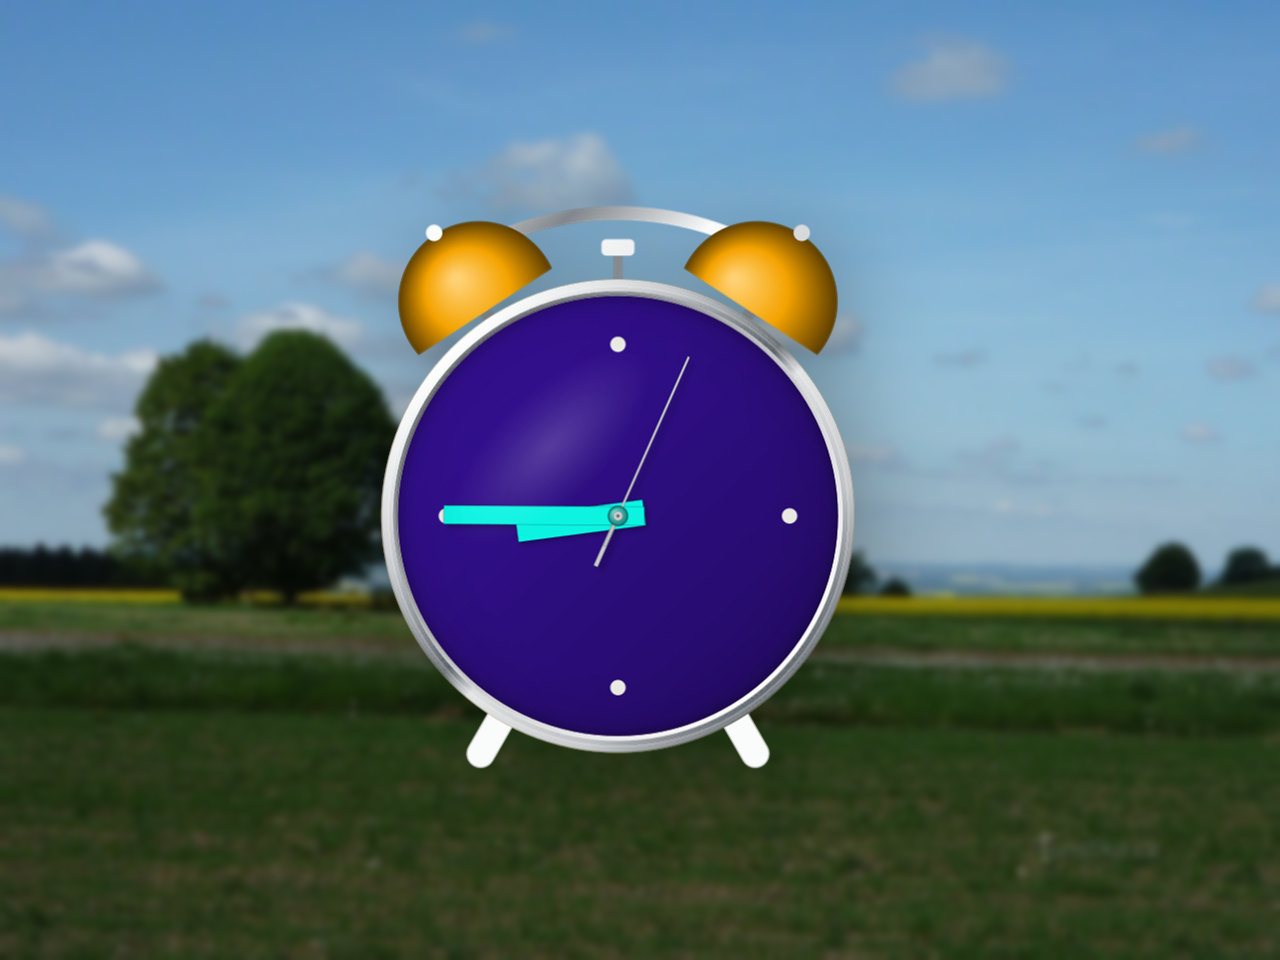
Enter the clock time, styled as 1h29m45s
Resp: 8h45m04s
